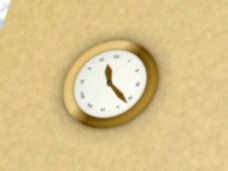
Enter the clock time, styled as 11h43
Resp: 11h22
